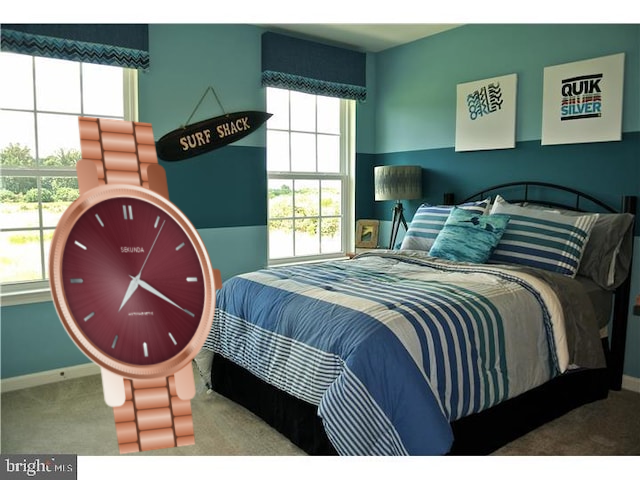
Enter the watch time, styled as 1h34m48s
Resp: 7h20m06s
